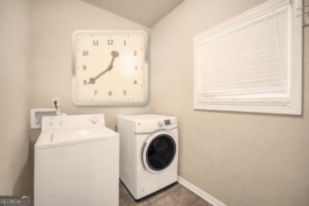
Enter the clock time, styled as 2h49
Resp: 12h39
